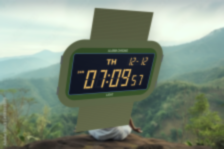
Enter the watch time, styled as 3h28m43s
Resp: 7h09m57s
